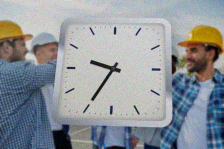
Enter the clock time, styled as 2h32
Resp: 9h35
